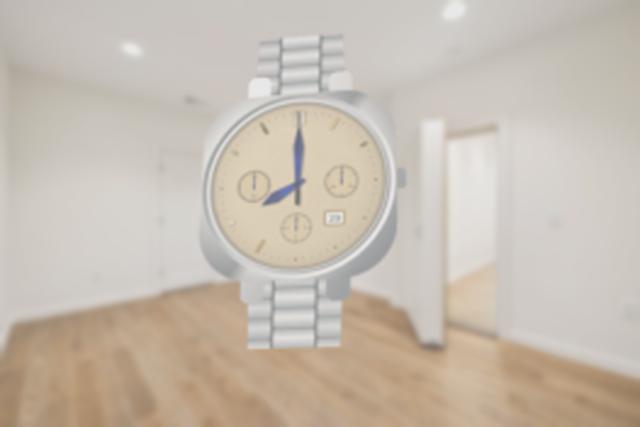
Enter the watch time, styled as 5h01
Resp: 8h00
